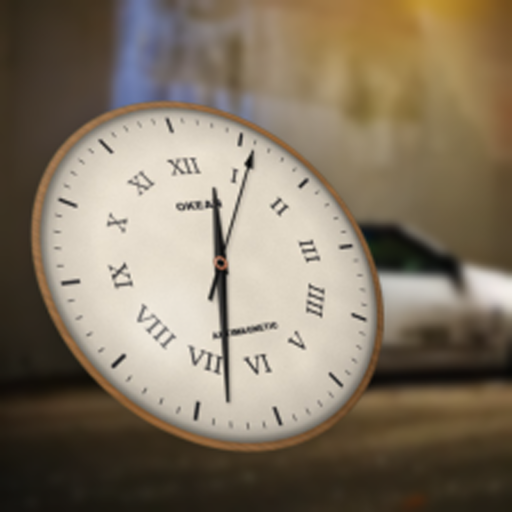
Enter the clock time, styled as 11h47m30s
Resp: 12h33m06s
